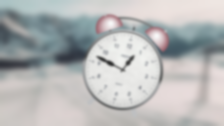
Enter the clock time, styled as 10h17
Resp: 12h47
